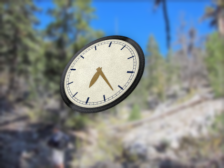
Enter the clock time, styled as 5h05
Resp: 6h22
